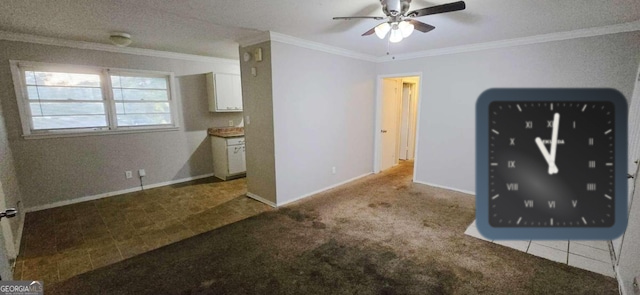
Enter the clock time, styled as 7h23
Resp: 11h01
